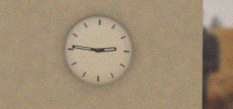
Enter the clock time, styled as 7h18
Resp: 2h46
